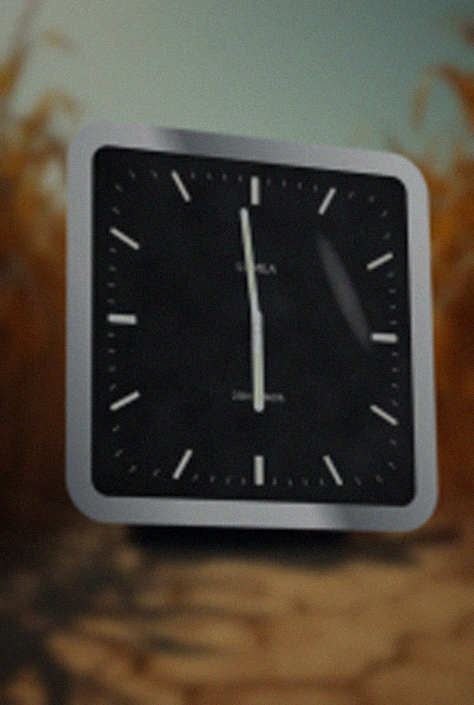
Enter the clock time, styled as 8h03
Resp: 5h59
